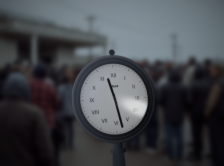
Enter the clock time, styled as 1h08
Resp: 11h28
